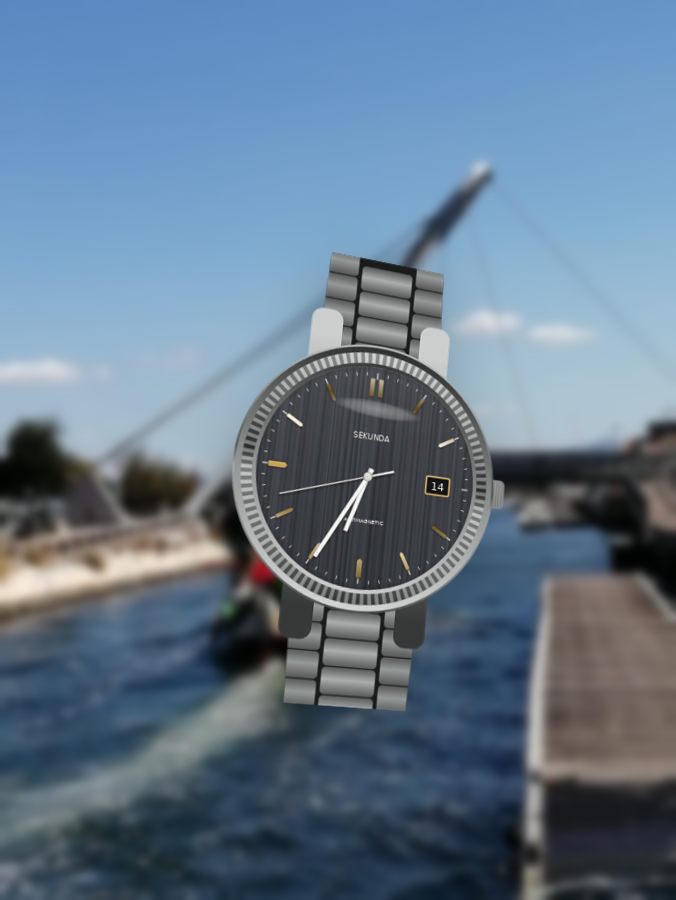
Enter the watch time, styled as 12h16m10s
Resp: 6h34m42s
